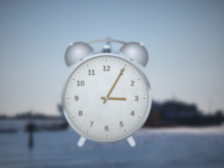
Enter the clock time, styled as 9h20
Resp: 3h05
